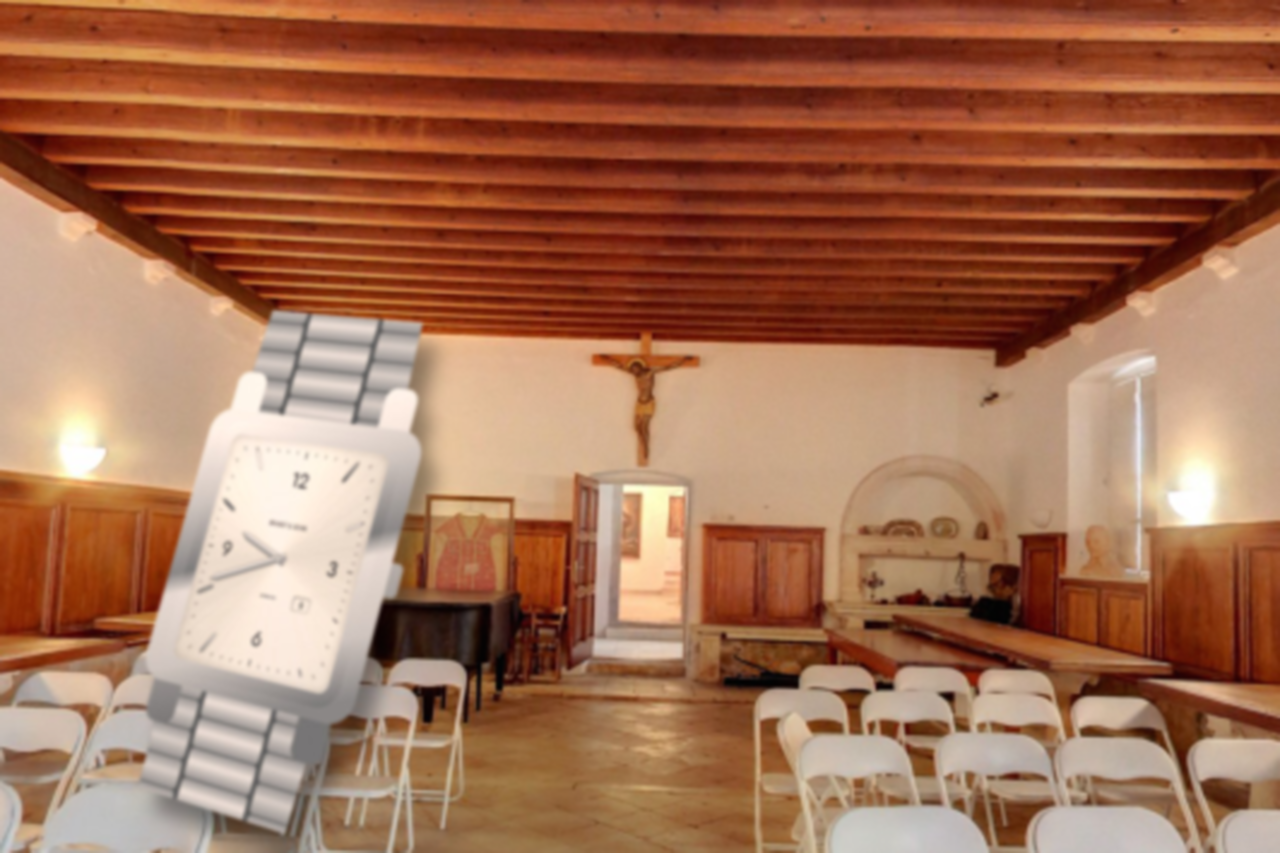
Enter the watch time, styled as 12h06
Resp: 9h41
